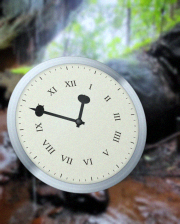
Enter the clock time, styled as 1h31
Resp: 12h49
